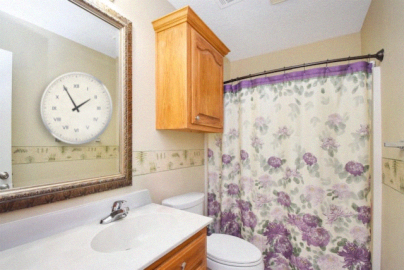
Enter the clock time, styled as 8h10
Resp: 1h55
